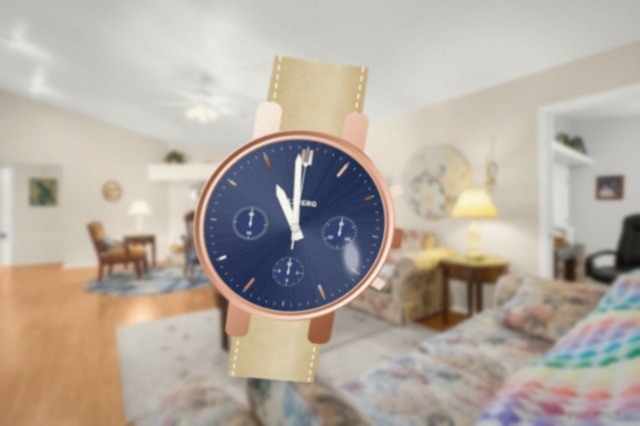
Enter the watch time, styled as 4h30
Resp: 10h59
